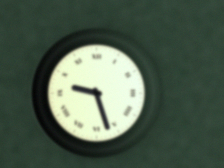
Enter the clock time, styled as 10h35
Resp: 9h27
